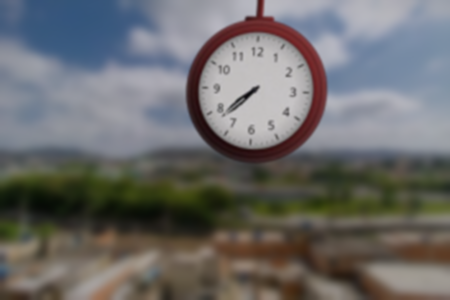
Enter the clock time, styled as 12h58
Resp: 7h38
